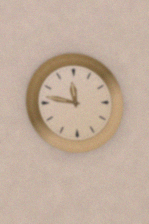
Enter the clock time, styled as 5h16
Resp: 11h47
